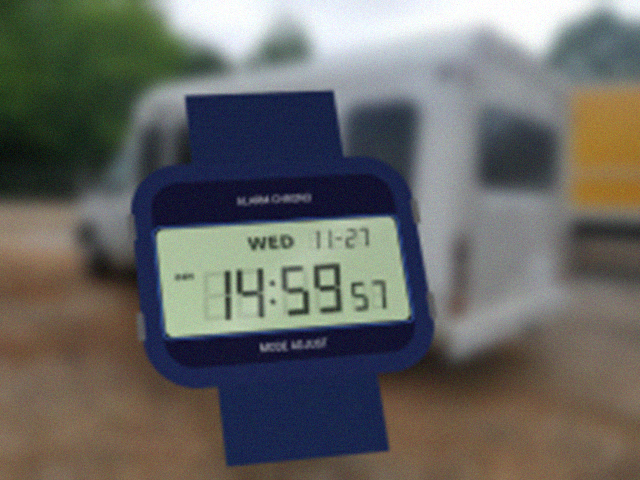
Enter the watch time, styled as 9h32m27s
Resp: 14h59m57s
